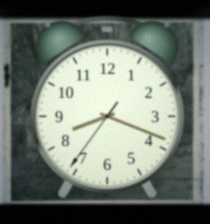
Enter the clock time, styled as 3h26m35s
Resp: 8h18m36s
